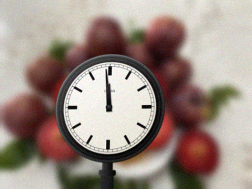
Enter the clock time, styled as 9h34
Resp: 11h59
